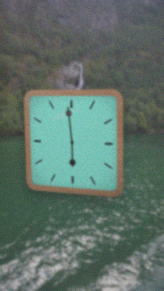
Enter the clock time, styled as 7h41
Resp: 5h59
